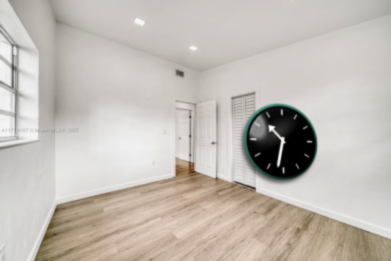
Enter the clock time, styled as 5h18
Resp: 10h32
